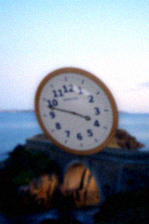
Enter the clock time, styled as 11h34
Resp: 3h48
